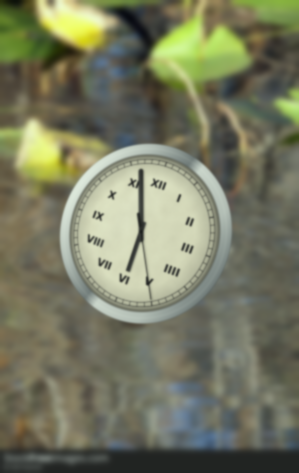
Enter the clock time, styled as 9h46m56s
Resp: 5h56m25s
